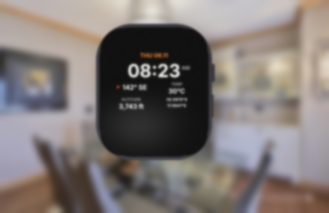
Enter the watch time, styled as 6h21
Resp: 8h23
